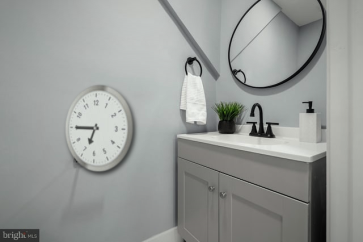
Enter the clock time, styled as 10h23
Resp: 6h45
